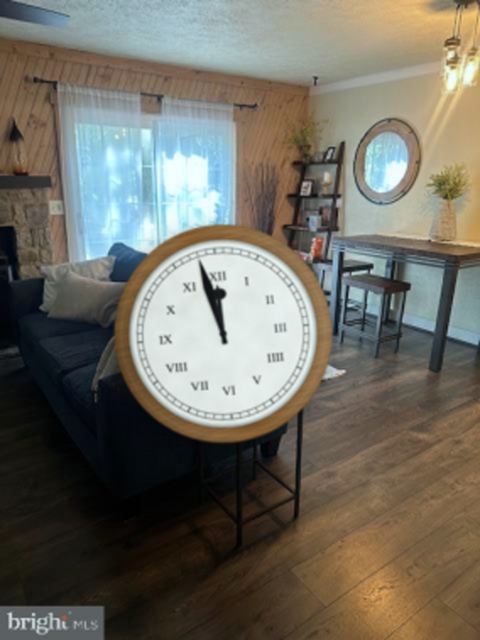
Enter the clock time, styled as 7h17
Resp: 11h58
